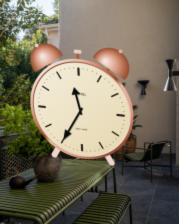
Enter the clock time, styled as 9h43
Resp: 11h35
